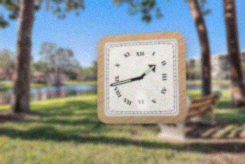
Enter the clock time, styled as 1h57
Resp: 1h43
